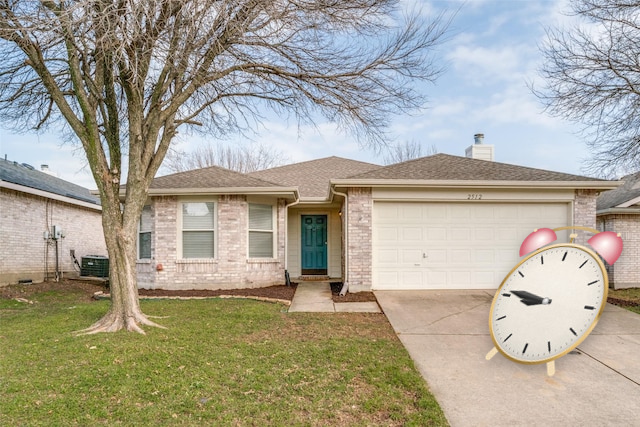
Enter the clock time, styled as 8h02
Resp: 8h46
